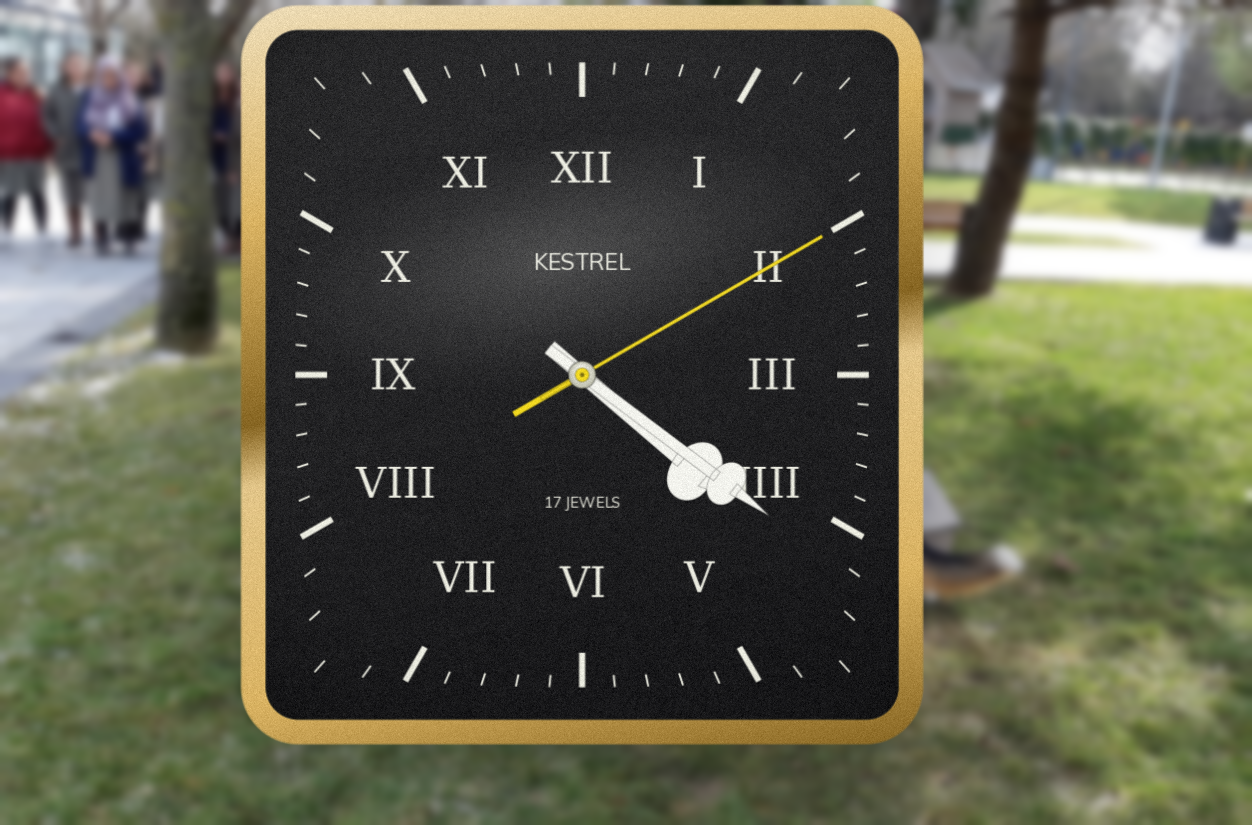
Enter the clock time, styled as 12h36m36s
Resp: 4h21m10s
